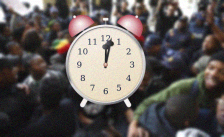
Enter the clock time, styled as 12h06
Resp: 12h02
